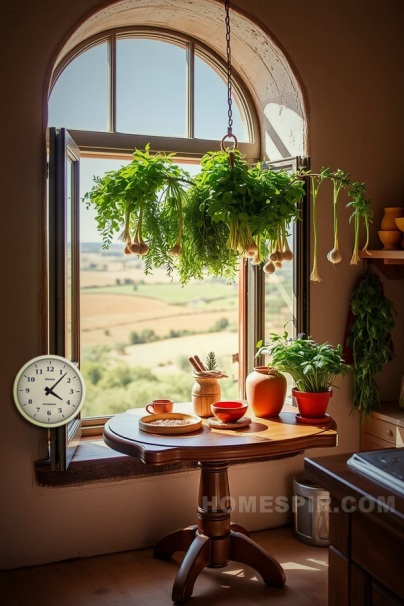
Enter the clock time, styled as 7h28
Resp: 4h07
